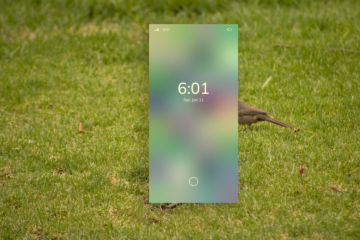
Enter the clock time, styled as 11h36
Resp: 6h01
